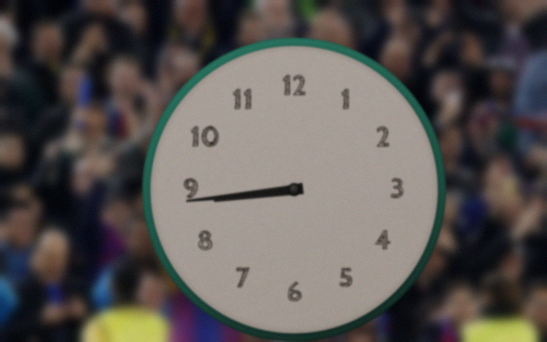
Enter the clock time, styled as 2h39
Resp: 8h44
